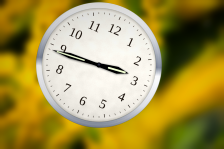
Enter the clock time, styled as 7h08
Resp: 2h44
